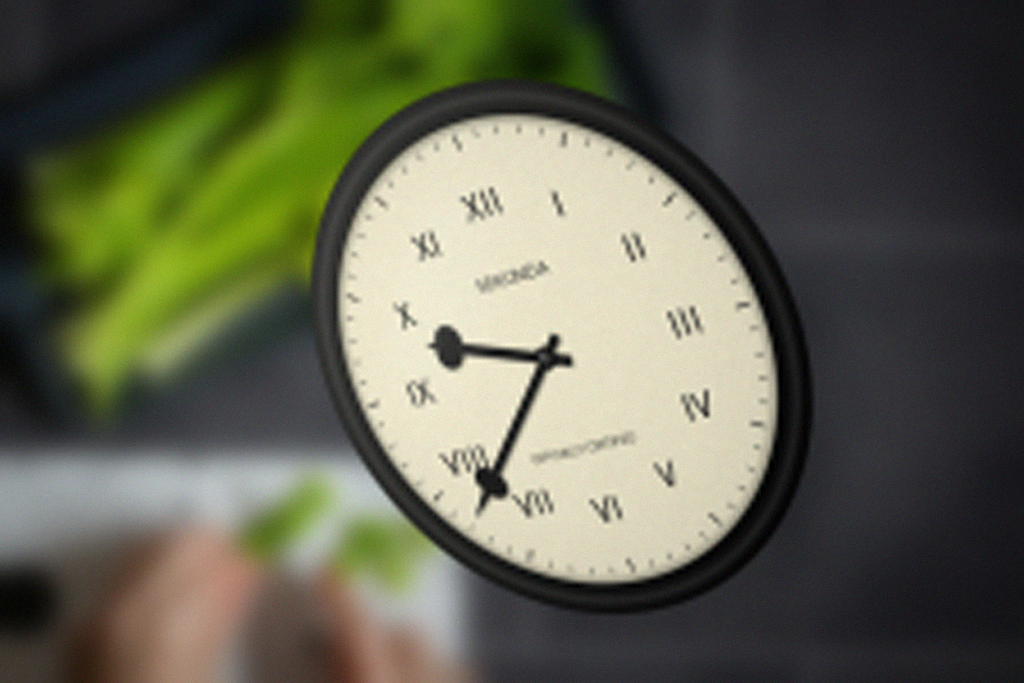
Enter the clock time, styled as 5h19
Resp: 9h38
